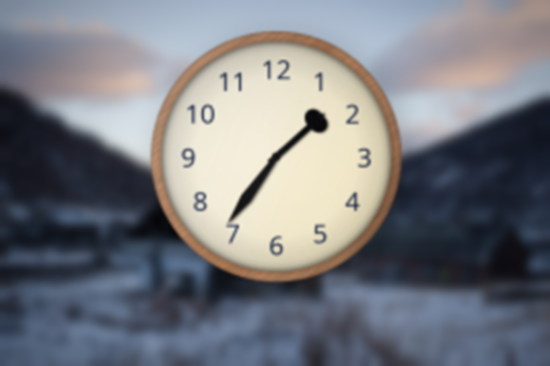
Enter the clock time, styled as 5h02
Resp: 1h36
